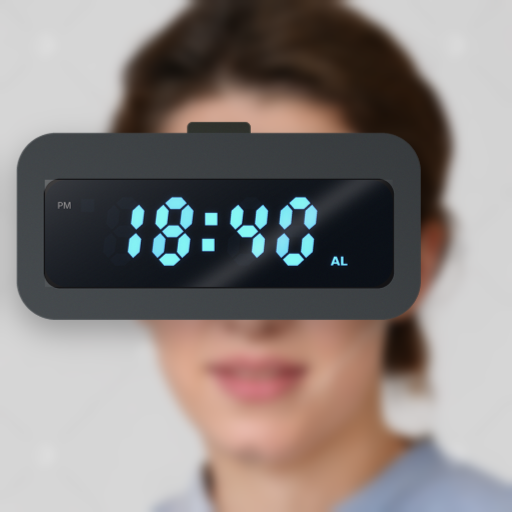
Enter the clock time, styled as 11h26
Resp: 18h40
